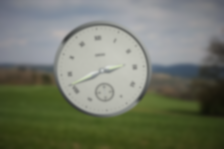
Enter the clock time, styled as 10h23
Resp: 2h42
